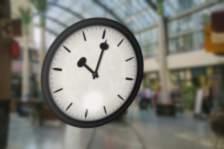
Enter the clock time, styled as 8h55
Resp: 10h01
